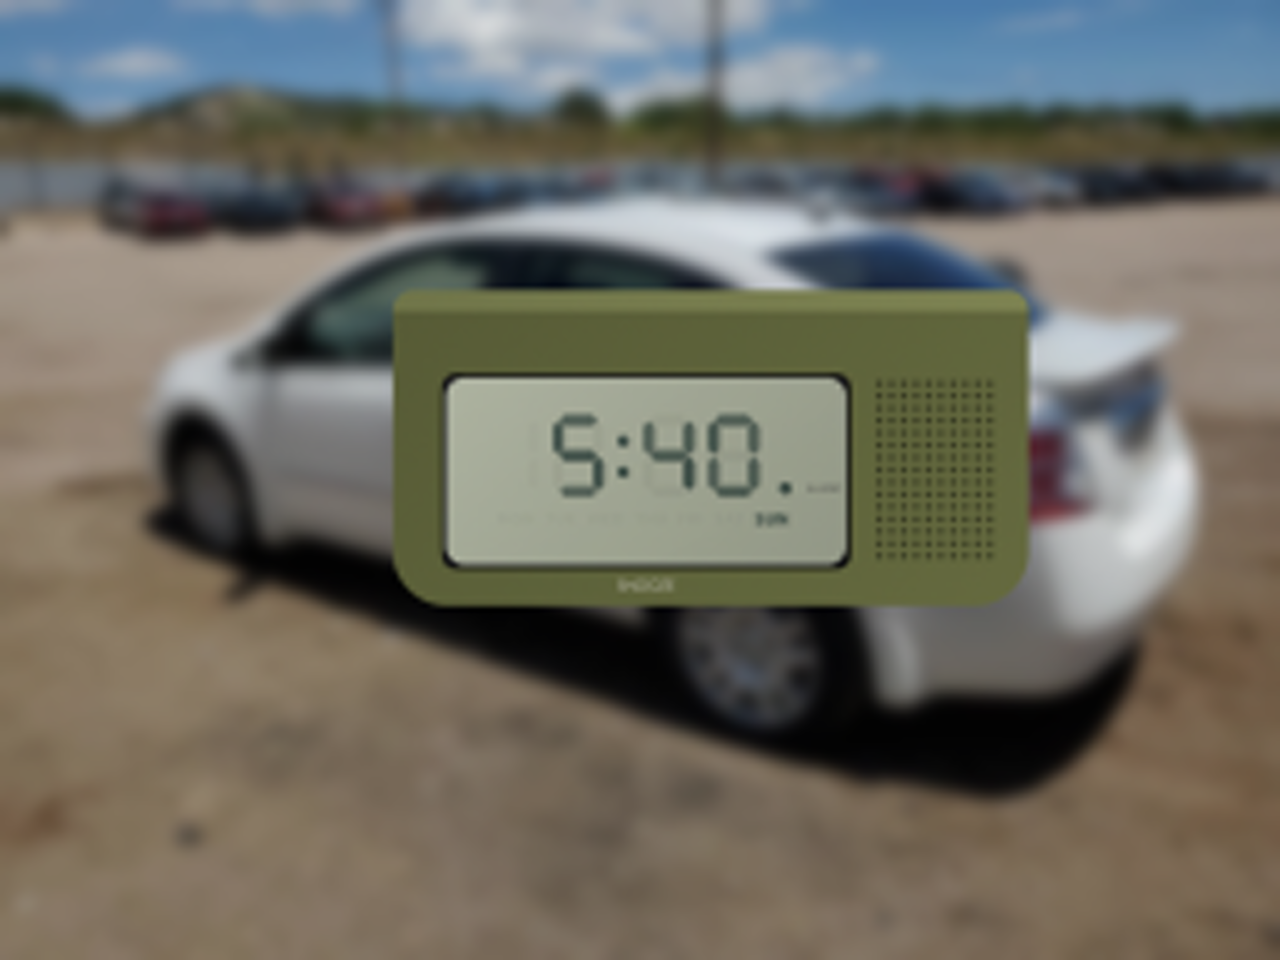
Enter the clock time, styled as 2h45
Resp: 5h40
